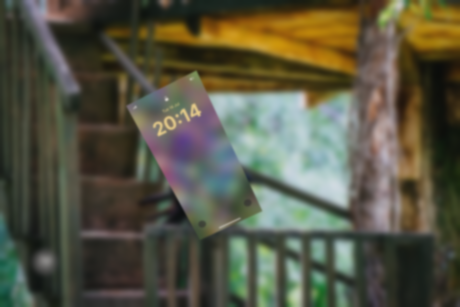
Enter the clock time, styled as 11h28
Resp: 20h14
